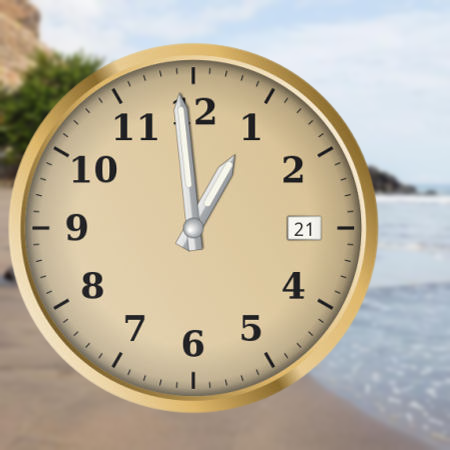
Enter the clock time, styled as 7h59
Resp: 12h59
